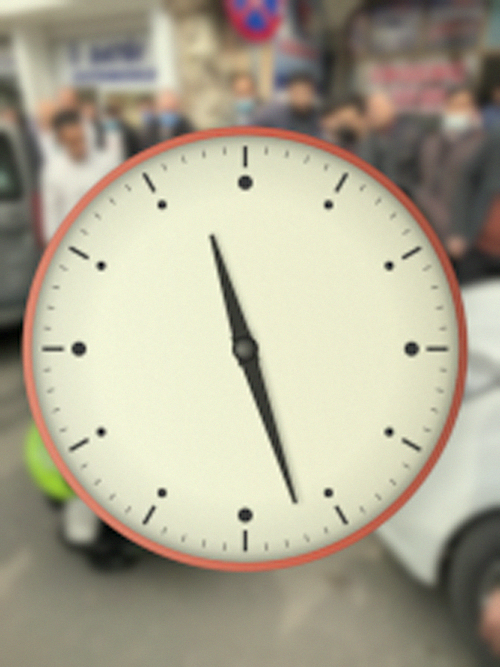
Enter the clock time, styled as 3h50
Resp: 11h27
